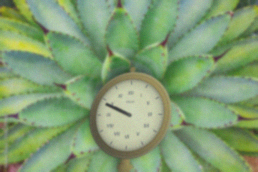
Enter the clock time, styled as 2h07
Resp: 9h49
